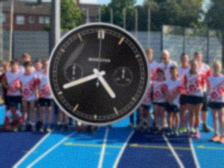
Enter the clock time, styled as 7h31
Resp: 4h41
